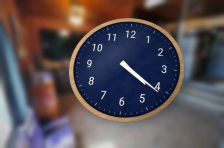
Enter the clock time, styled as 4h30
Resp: 4h21
